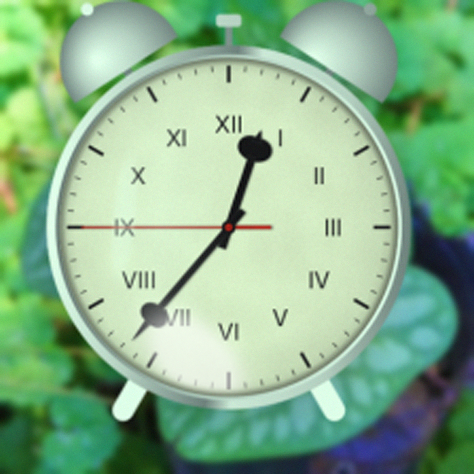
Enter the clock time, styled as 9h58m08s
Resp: 12h36m45s
